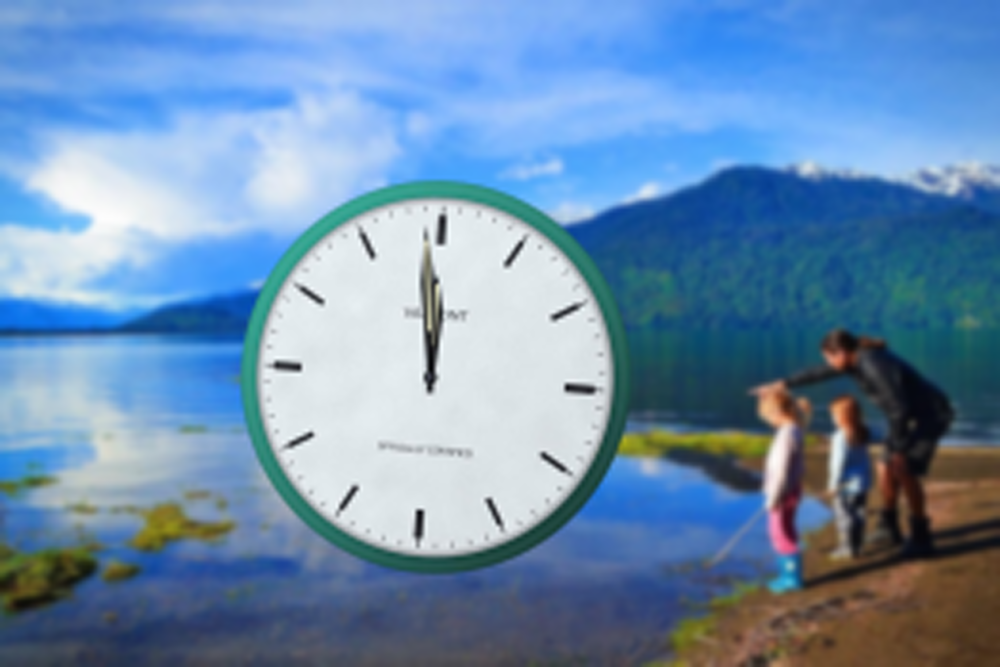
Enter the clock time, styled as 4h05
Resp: 11h59
